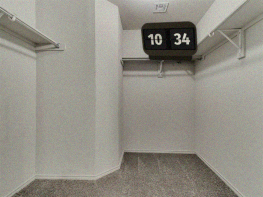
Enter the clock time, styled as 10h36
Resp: 10h34
